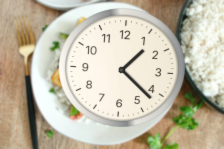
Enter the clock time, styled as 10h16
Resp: 1h22
